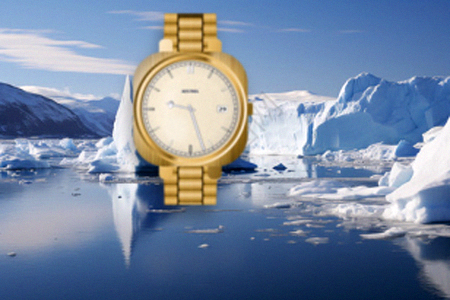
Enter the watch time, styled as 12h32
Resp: 9h27
